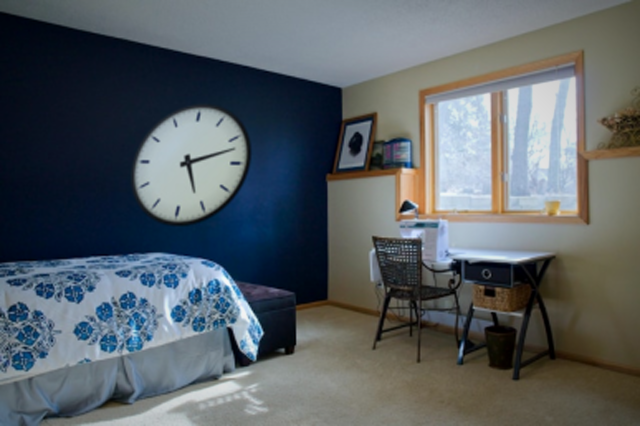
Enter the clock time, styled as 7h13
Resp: 5h12
